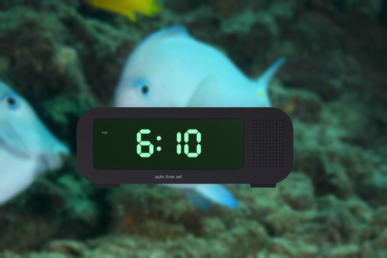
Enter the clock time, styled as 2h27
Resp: 6h10
